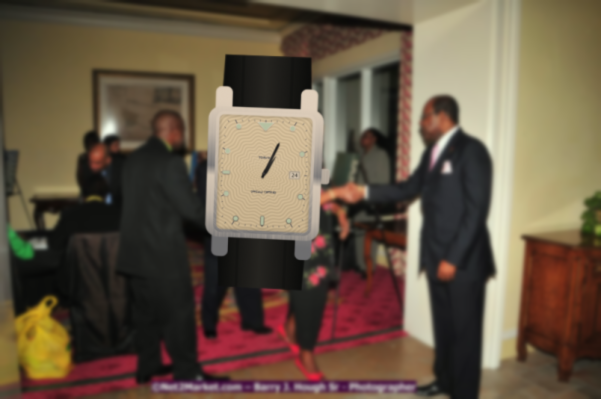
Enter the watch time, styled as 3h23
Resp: 1h04
